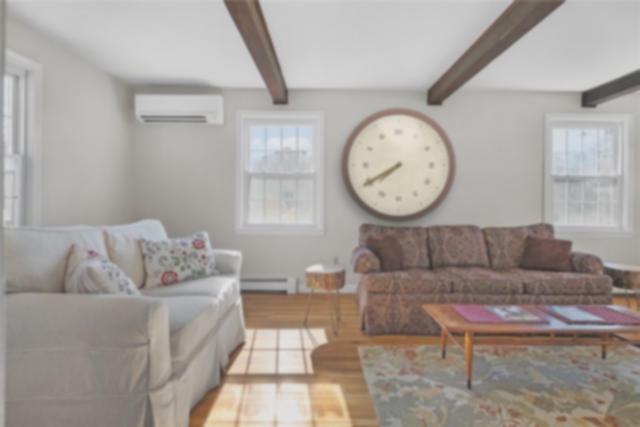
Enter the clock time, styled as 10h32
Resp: 7h40
